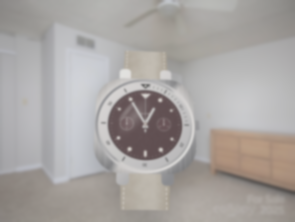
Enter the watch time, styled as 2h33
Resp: 12h55
